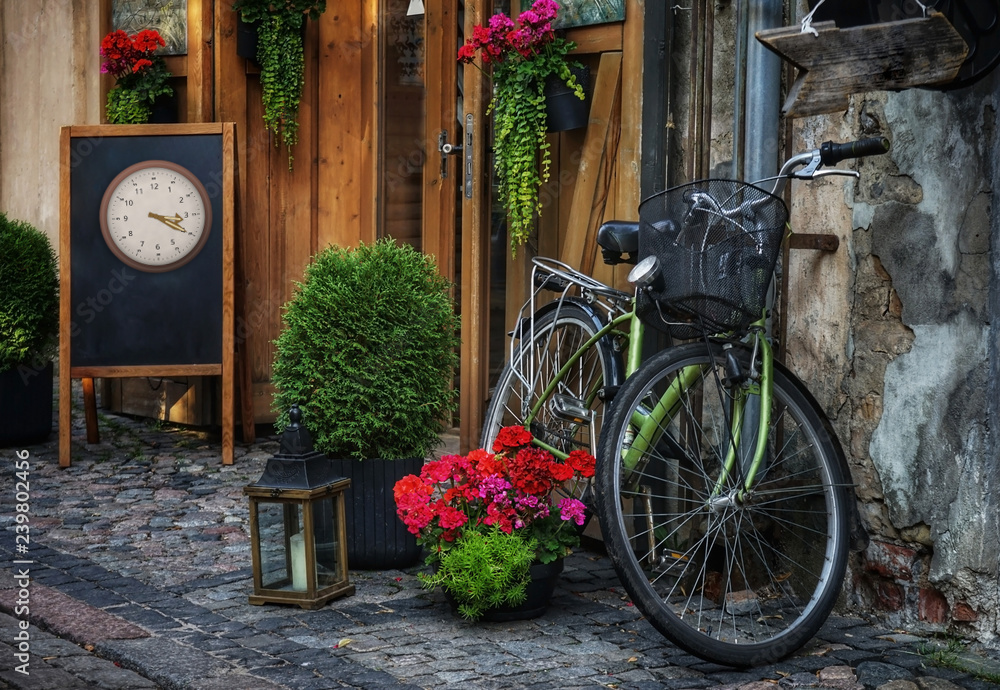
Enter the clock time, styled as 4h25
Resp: 3h20
